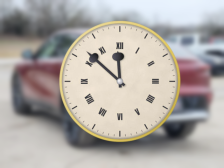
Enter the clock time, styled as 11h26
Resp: 11h52
